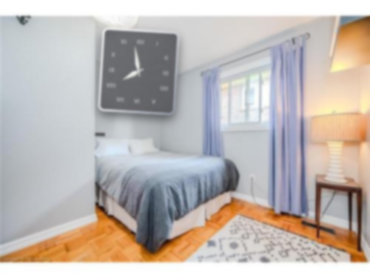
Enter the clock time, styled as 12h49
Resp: 7h58
